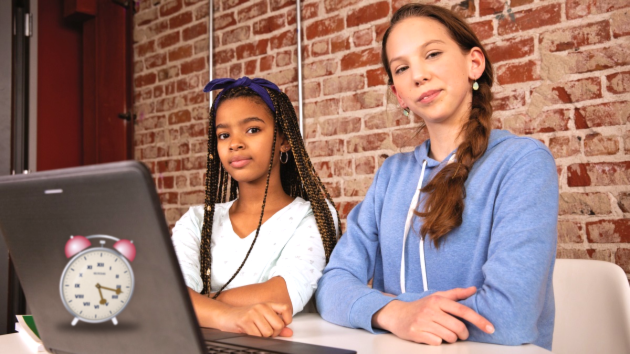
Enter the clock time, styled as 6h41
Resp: 5h17
